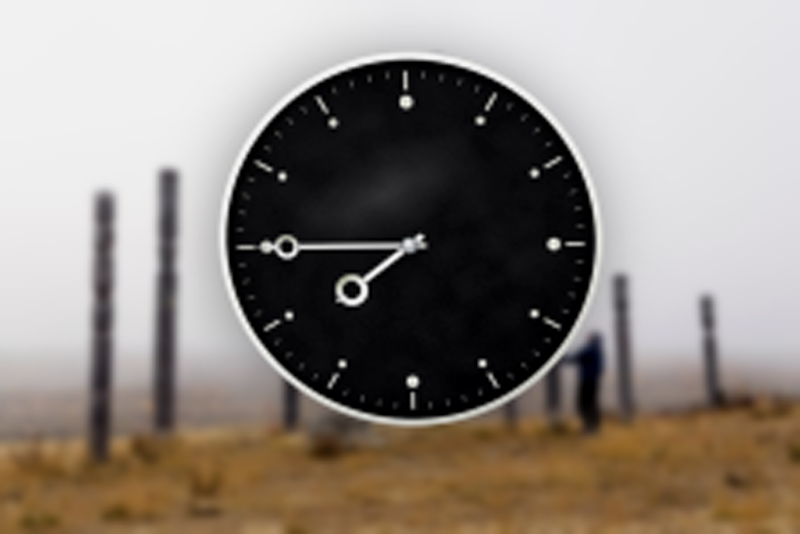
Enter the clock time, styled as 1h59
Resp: 7h45
